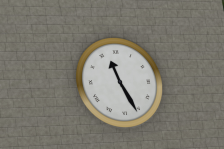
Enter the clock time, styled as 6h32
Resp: 11h26
